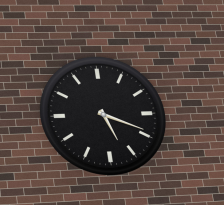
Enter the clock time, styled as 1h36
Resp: 5h19
